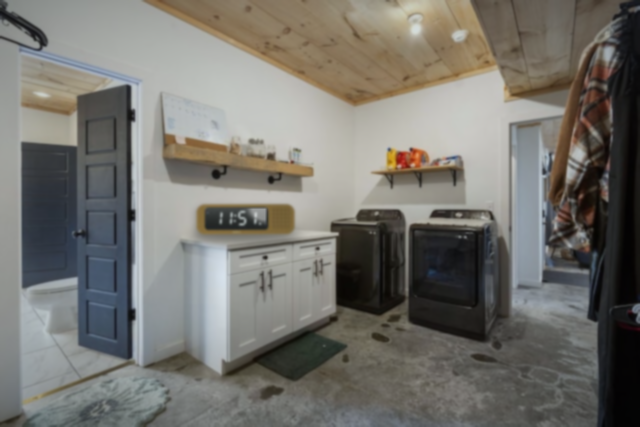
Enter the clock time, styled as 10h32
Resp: 11h51
